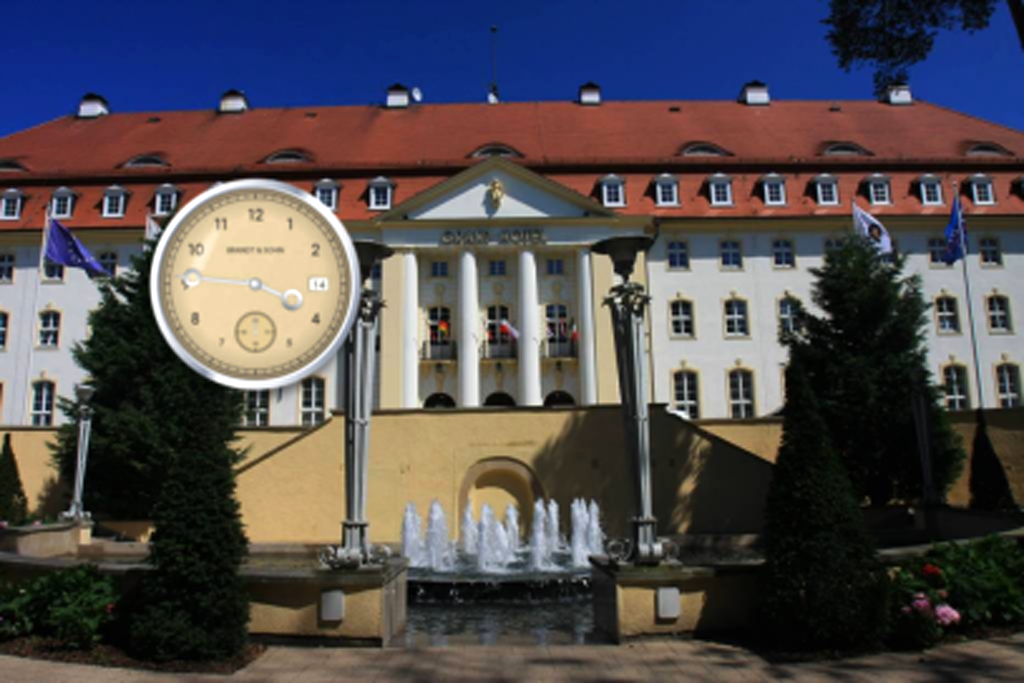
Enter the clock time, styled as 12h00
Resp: 3h46
